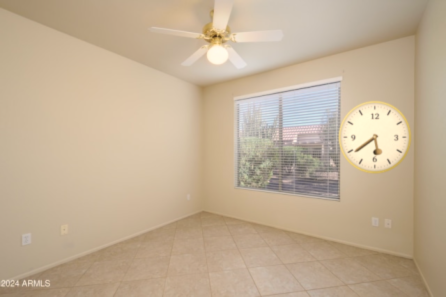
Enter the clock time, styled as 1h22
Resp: 5h39
